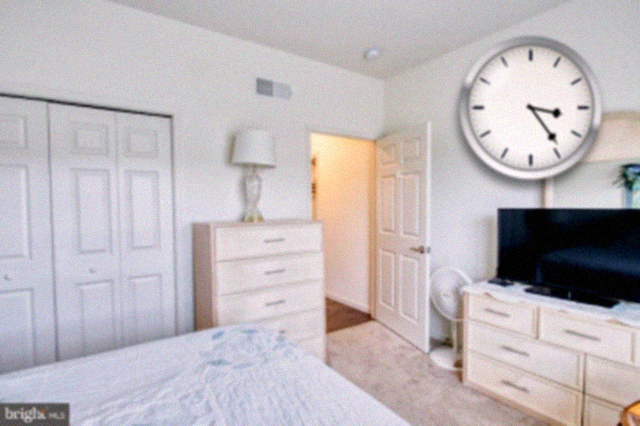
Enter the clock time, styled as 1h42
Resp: 3h24
